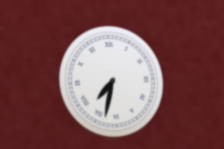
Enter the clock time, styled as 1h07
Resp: 7h33
